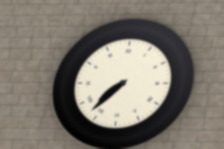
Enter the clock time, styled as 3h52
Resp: 7h37
